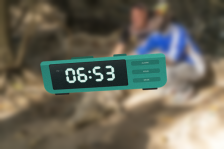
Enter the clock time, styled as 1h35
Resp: 6h53
